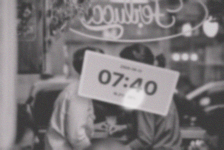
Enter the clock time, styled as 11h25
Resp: 7h40
